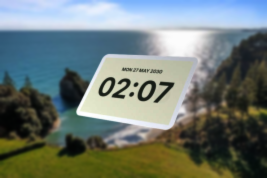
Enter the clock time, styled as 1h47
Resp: 2h07
